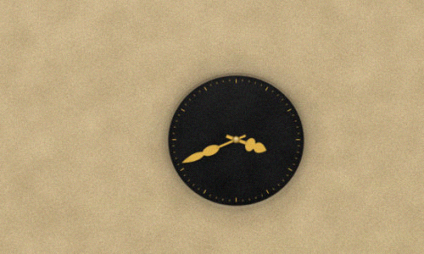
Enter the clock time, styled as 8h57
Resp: 3h41
